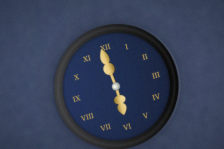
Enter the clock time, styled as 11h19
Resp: 5h59
